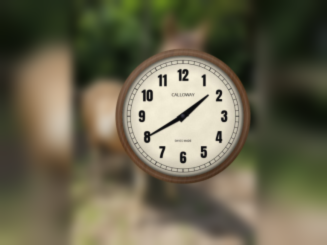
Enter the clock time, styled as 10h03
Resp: 1h40
